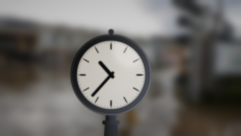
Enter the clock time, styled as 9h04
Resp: 10h37
